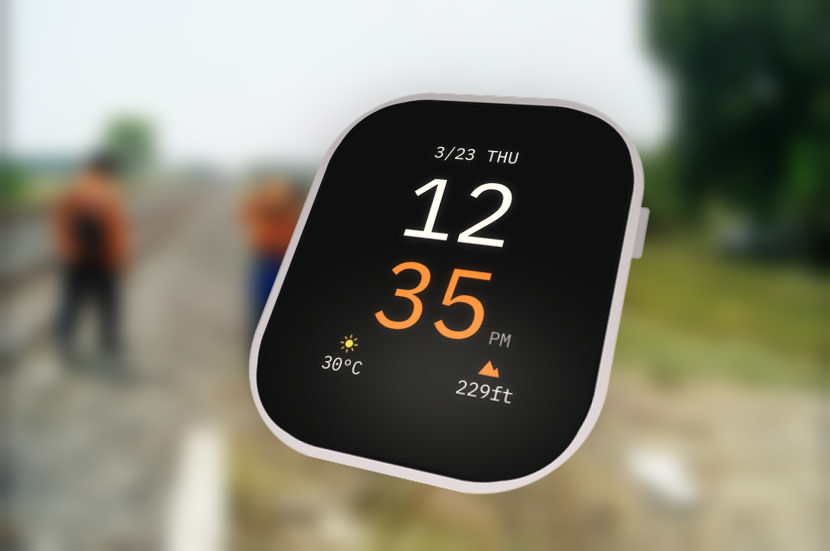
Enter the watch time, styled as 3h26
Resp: 12h35
